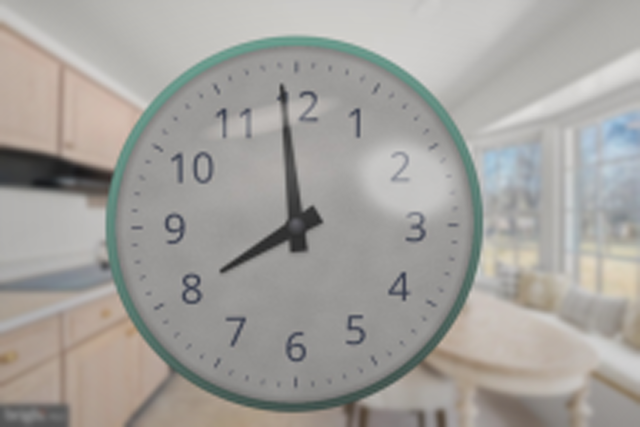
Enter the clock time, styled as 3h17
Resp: 7h59
